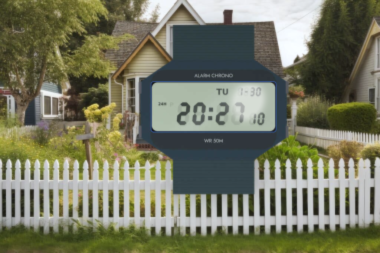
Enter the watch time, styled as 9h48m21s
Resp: 20h27m10s
